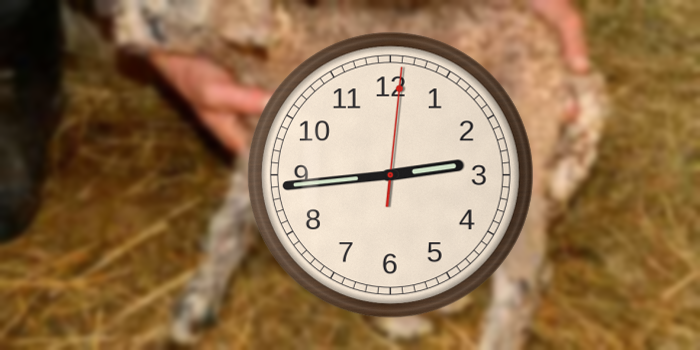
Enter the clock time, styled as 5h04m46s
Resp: 2h44m01s
